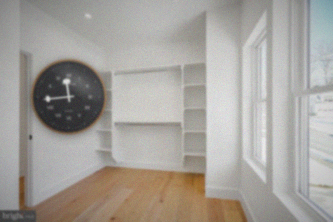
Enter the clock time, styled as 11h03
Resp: 11h44
